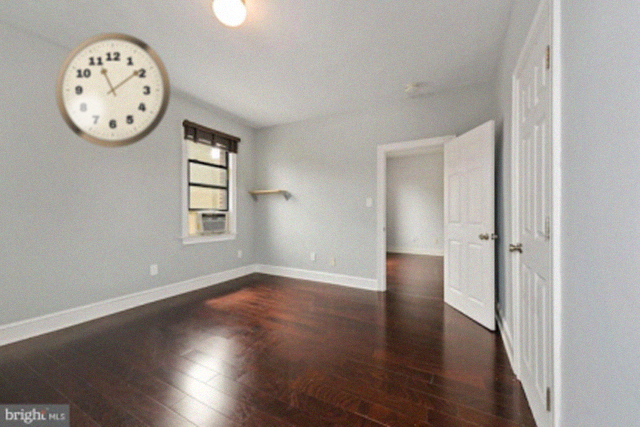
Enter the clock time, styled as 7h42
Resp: 11h09
